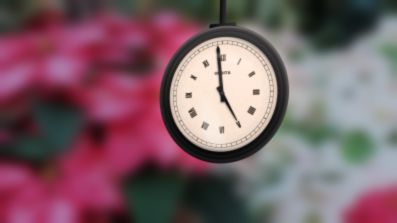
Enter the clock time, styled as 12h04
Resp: 4h59
